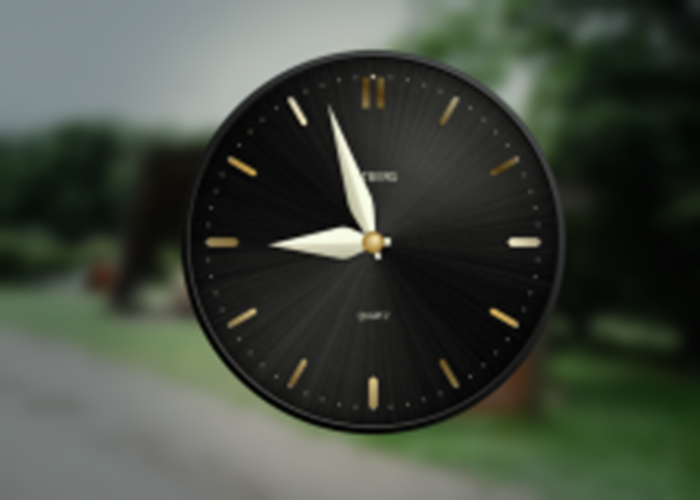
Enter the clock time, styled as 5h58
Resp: 8h57
